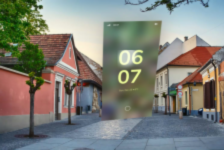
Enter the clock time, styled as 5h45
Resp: 6h07
